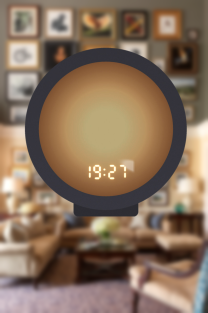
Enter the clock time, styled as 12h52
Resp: 19h27
